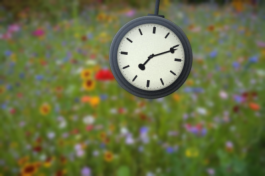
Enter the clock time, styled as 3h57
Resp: 7h11
